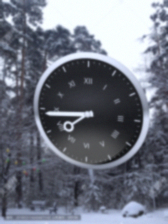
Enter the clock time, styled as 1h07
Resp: 7h44
